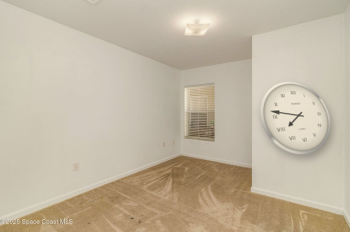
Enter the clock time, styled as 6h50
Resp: 7h47
